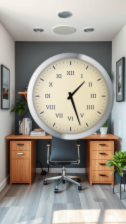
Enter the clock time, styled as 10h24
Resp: 1h27
